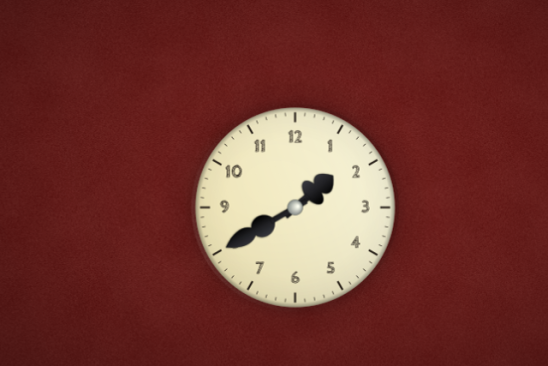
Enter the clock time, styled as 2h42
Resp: 1h40
